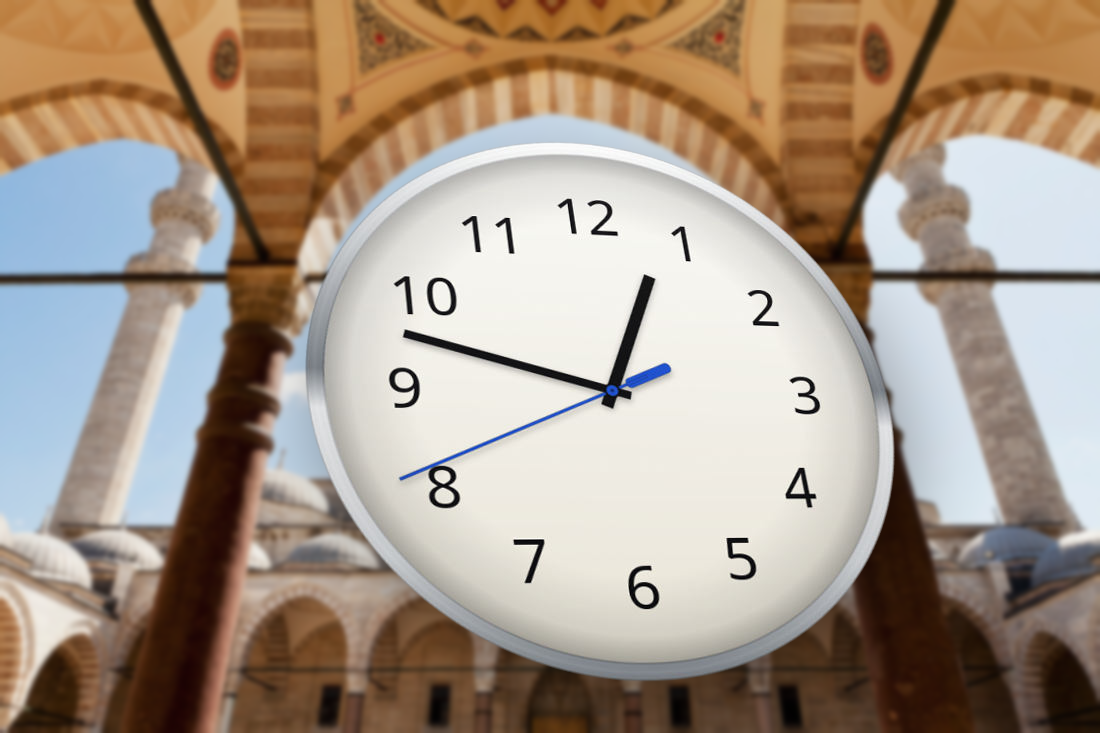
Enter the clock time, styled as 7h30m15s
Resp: 12h47m41s
